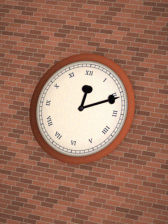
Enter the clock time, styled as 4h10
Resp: 12h11
